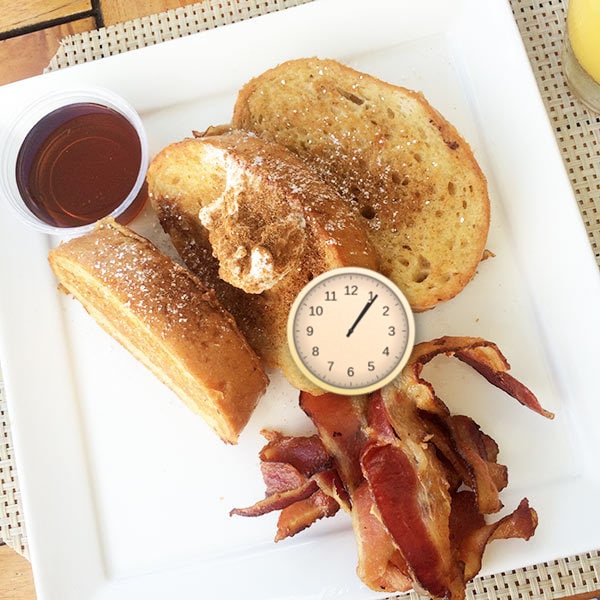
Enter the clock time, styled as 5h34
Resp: 1h06
